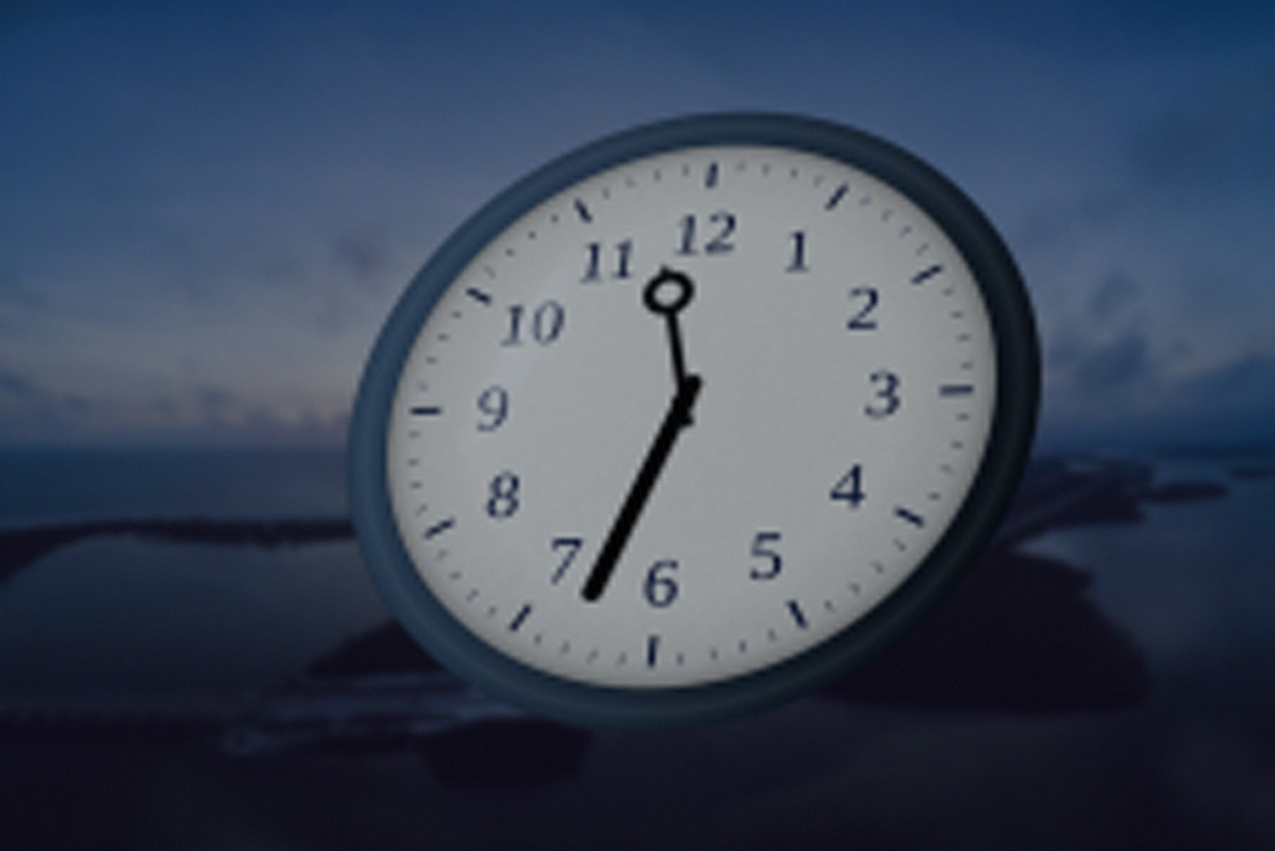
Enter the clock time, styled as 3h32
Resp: 11h33
